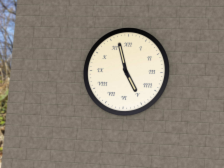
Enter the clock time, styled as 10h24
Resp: 4h57
